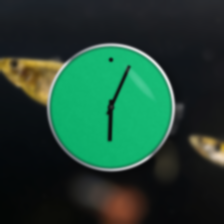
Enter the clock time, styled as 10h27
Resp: 6h04
